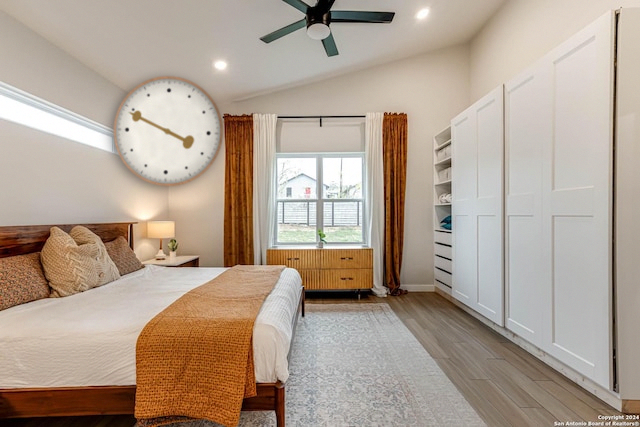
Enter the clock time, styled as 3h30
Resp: 3h49
